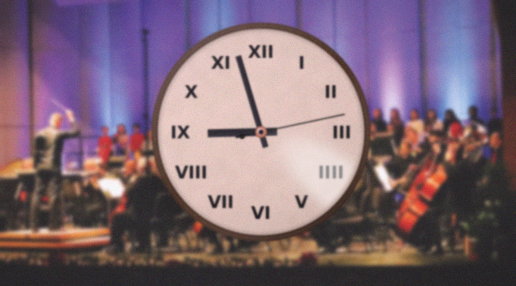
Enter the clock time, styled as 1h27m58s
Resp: 8h57m13s
